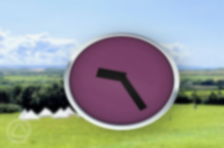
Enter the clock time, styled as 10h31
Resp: 9h25
